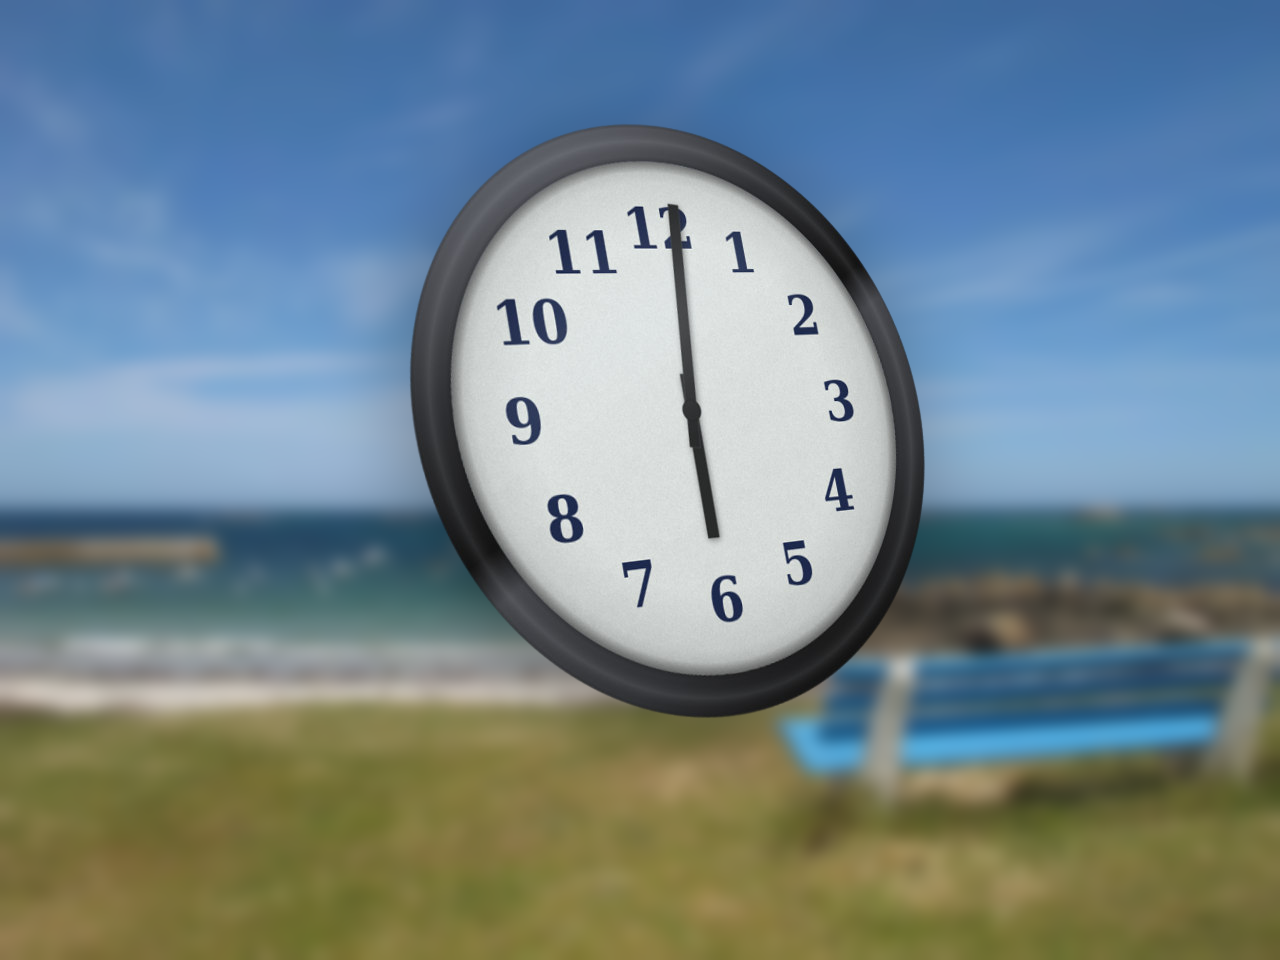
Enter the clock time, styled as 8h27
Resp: 6h01
